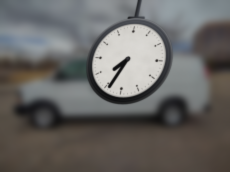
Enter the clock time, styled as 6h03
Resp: 7h34
